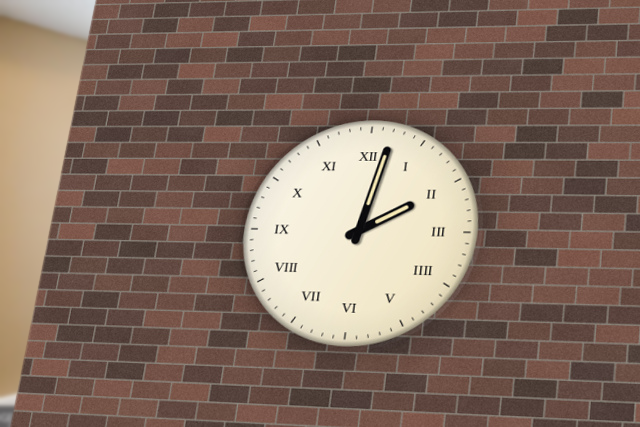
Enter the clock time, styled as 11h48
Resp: 2h02
